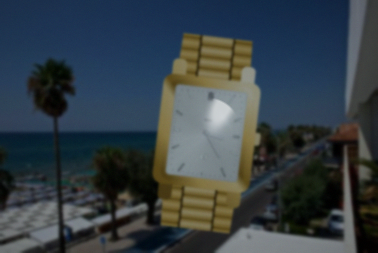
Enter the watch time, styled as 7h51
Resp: 3h24
